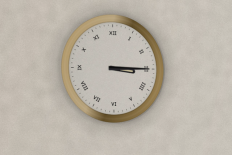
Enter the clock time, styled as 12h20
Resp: 3h15
